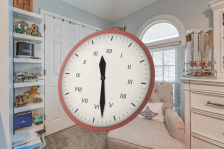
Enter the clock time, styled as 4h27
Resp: 11h28
